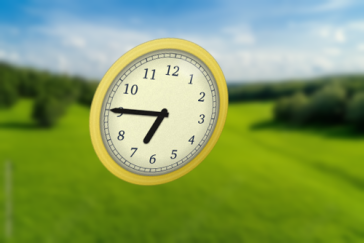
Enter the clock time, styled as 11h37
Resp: 6h45
